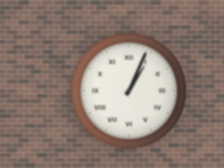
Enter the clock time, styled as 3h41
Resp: 1h04
